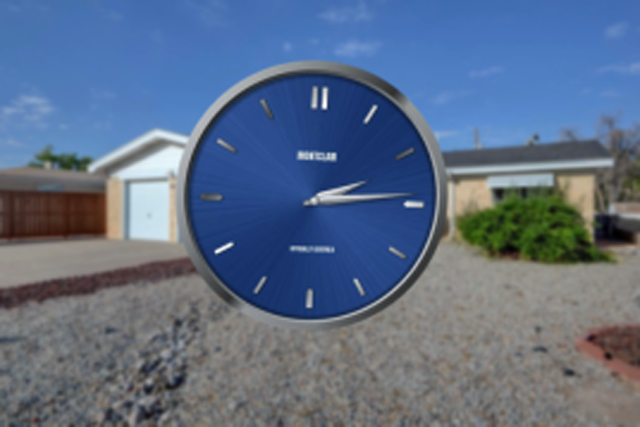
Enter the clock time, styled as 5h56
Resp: 2h14
